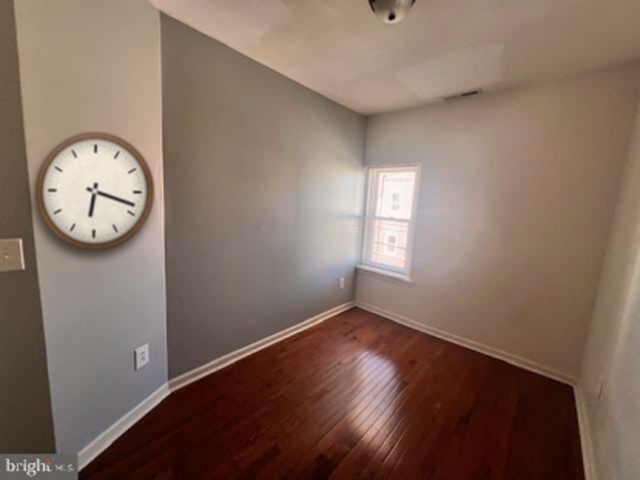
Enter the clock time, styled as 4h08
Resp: 6h18
